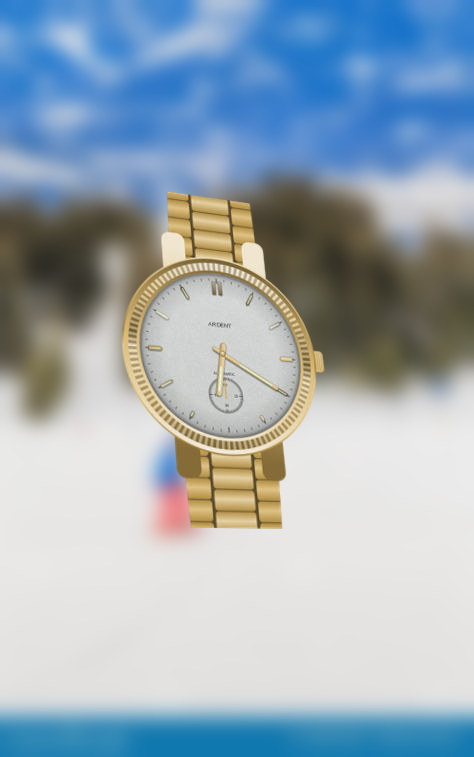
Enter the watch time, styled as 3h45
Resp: 6h20
